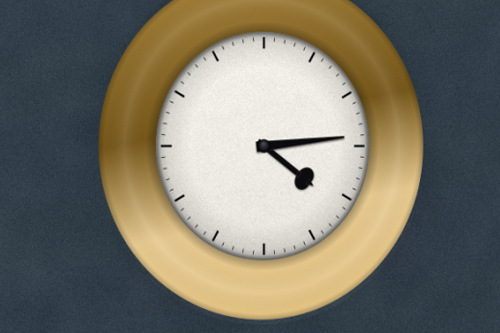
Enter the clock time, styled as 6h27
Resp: 4h14
